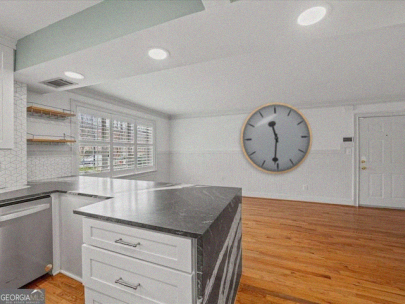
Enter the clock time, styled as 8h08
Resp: 11h31
